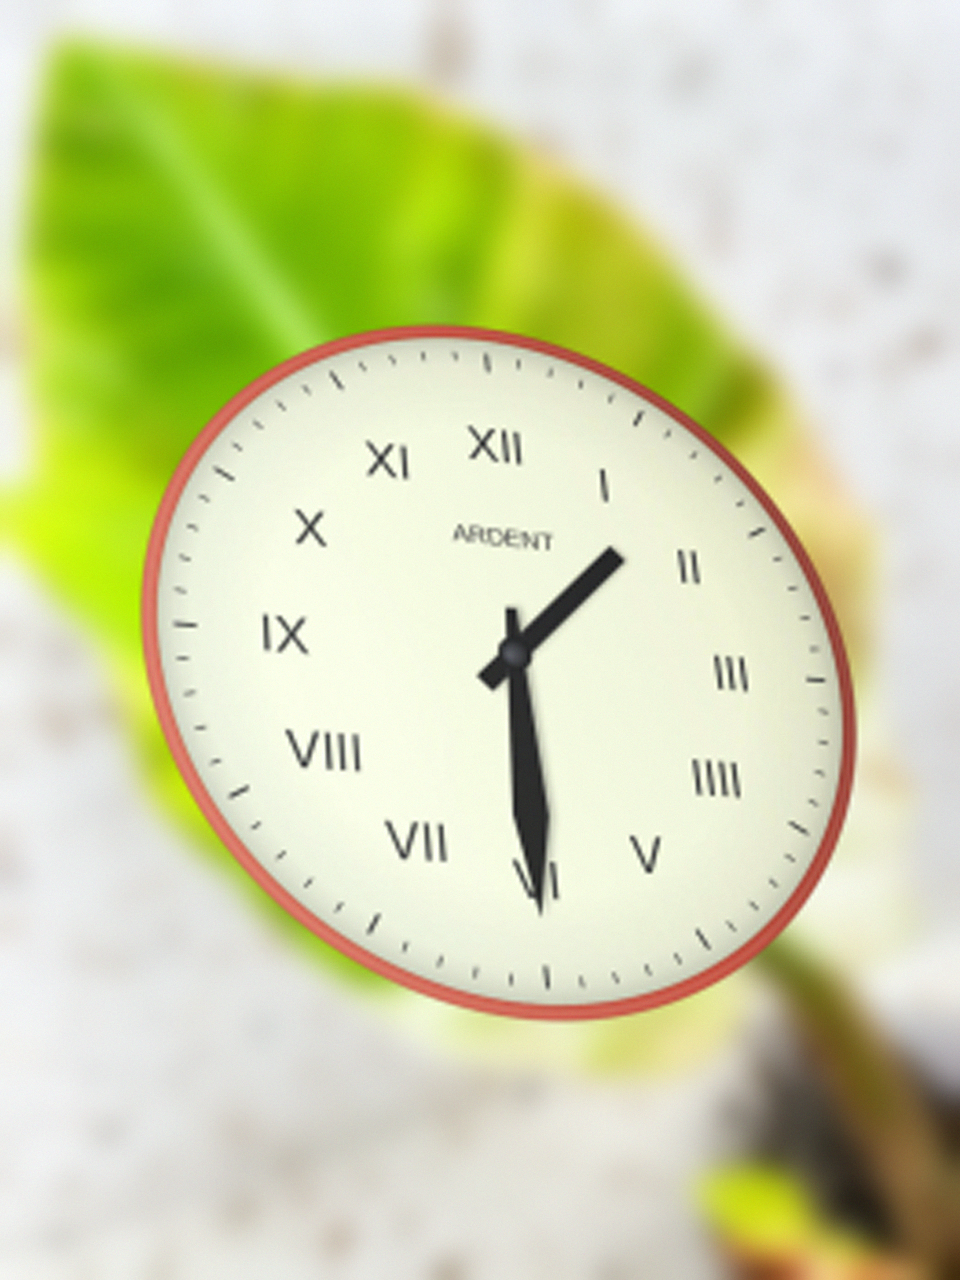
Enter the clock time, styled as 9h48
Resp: 1h30
